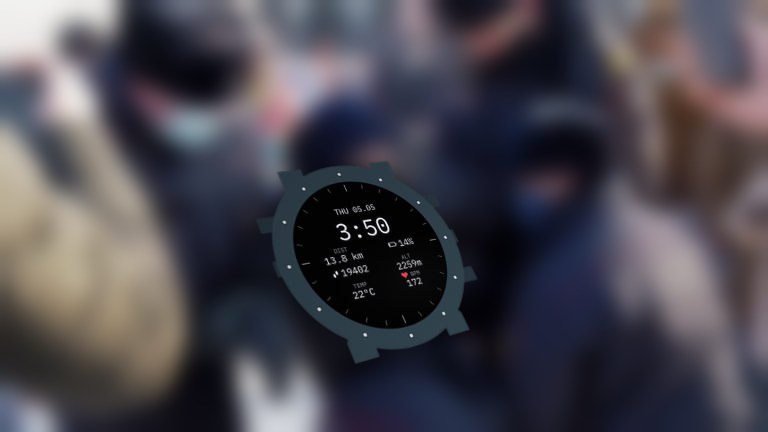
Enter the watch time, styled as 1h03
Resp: 3h50
